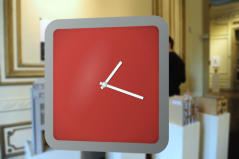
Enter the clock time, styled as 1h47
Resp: 1h18
